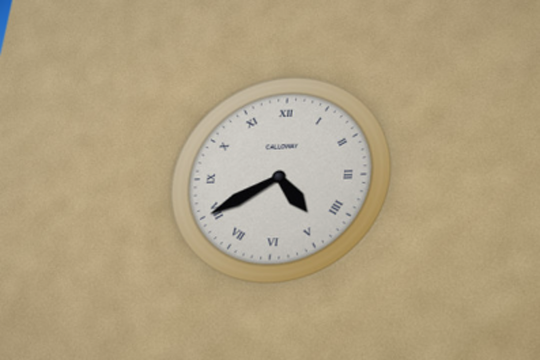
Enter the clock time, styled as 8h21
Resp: 4h40
